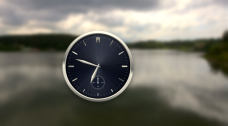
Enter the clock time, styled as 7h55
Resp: 6h48
